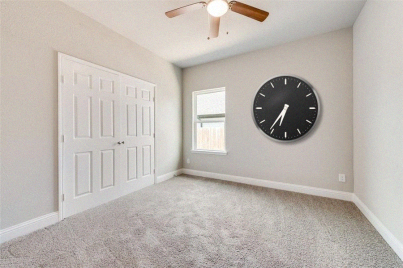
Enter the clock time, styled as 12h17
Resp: 6h36
